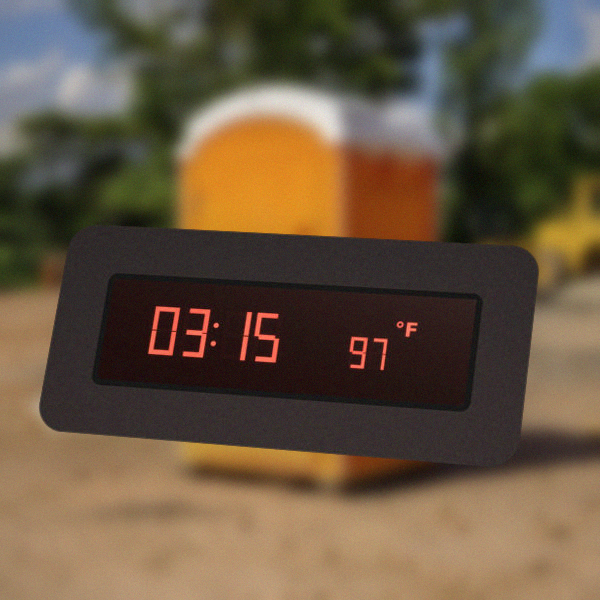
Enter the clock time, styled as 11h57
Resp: 3h15
